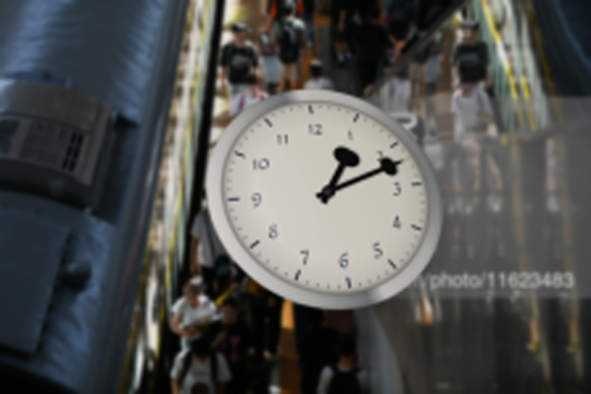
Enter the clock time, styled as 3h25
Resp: 1h12
